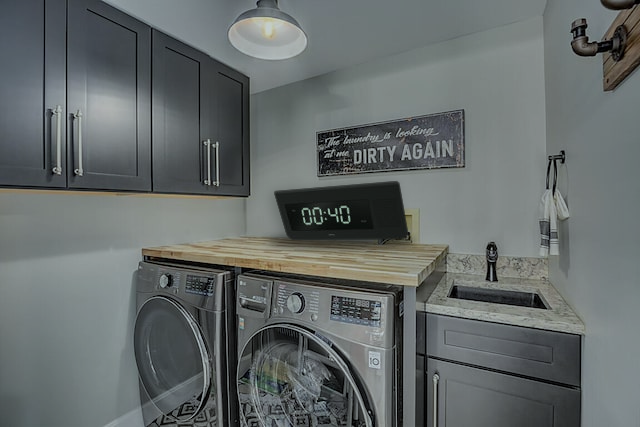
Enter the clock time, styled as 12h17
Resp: 0h40
